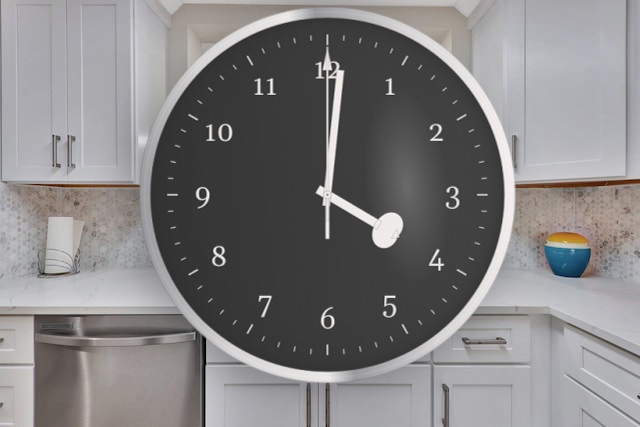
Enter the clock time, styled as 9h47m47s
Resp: 4h01m00s
